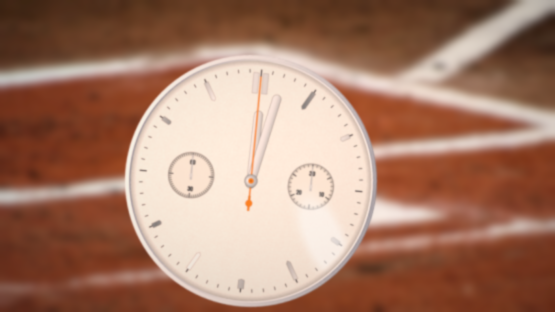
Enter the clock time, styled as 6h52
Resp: 12h02
